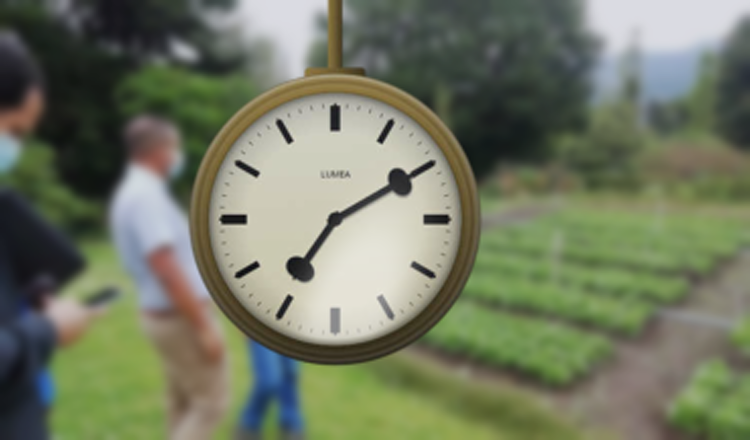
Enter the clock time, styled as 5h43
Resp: 7h10
